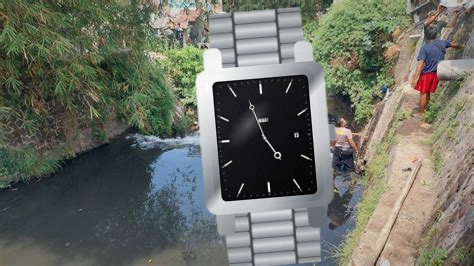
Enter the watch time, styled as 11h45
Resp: 4h57
